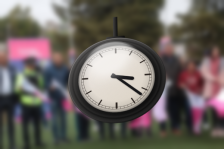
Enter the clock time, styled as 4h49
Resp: 3h22
